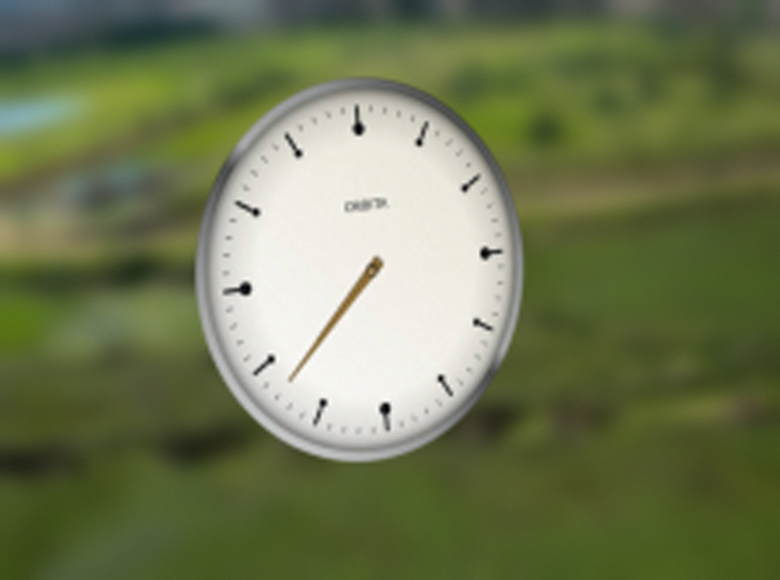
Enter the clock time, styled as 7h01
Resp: 7h38
